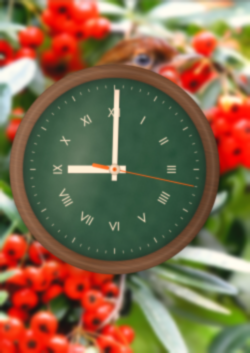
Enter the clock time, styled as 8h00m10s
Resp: 9h00m17s
